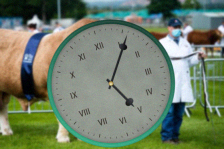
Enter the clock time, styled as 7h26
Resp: 5h06
